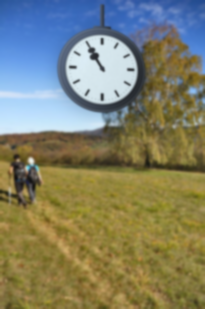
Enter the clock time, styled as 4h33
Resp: 10h55
